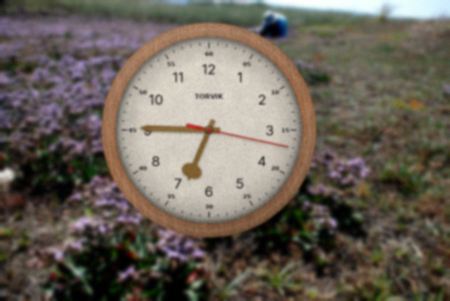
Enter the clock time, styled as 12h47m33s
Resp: 6h45m17s
